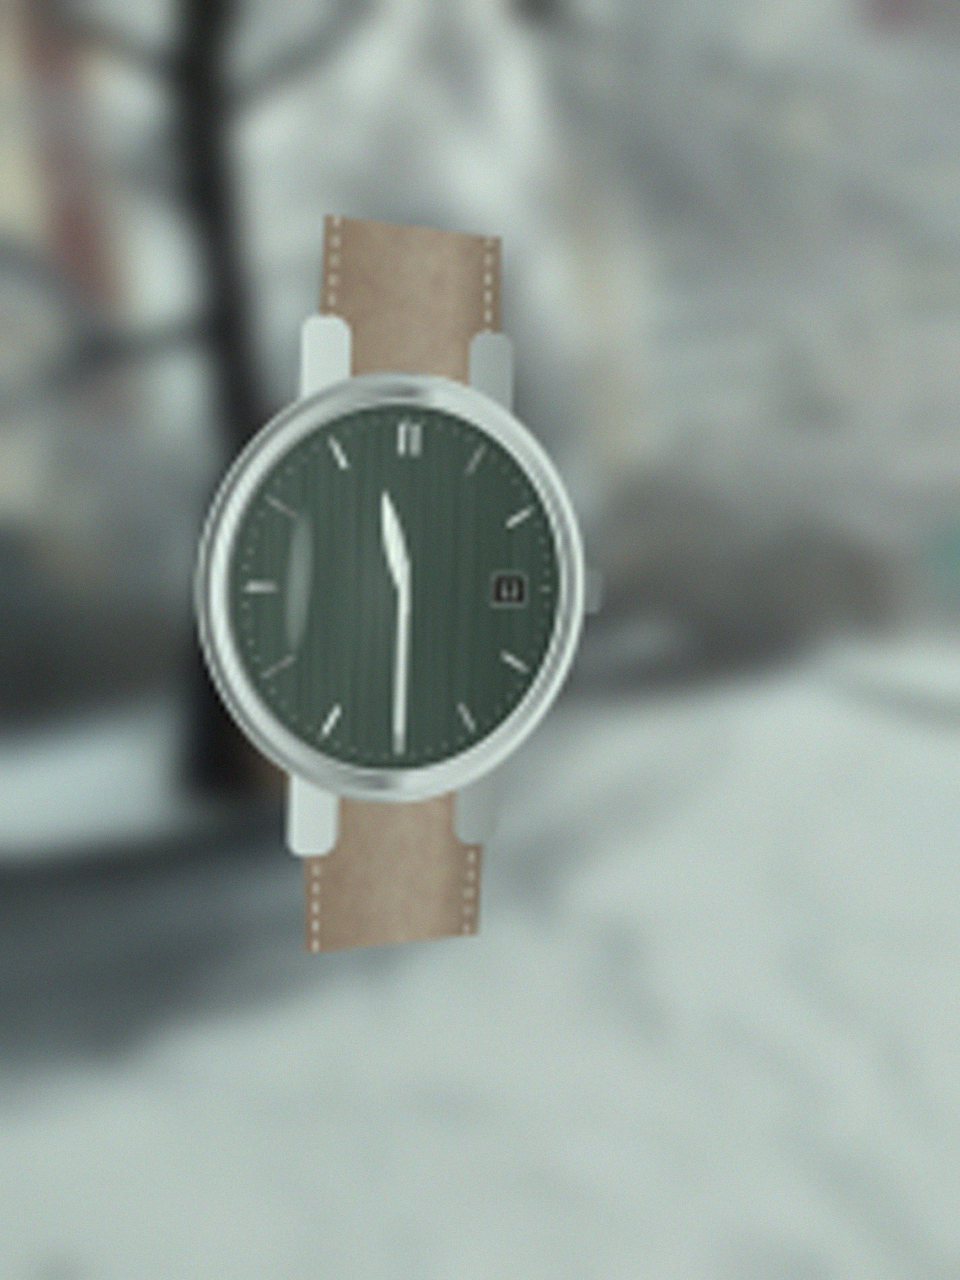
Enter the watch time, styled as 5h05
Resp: 11h30
